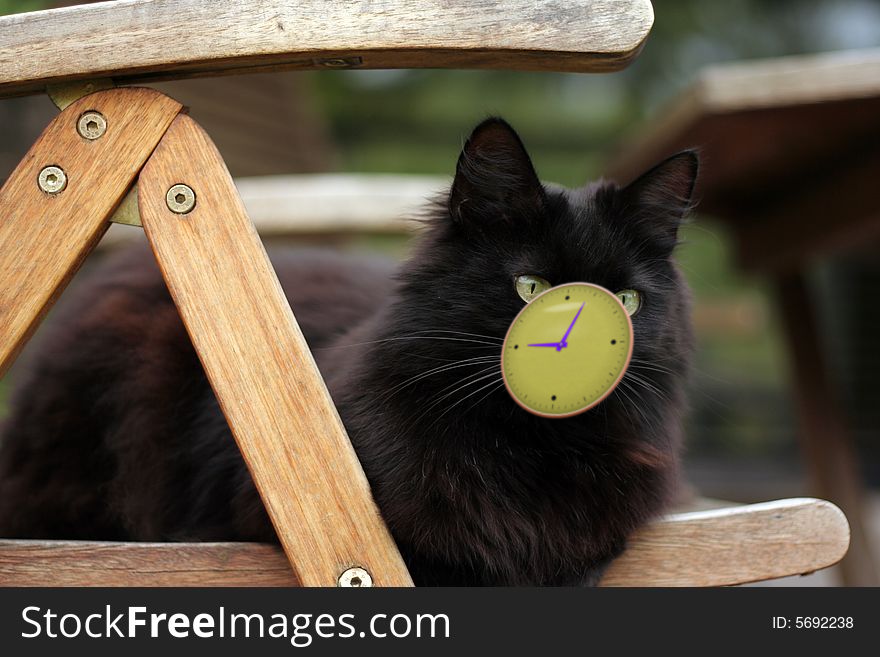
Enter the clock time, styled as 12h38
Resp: 9h04
